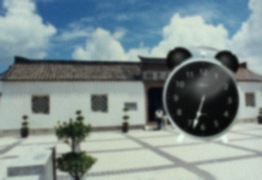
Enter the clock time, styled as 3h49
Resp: 6h33
